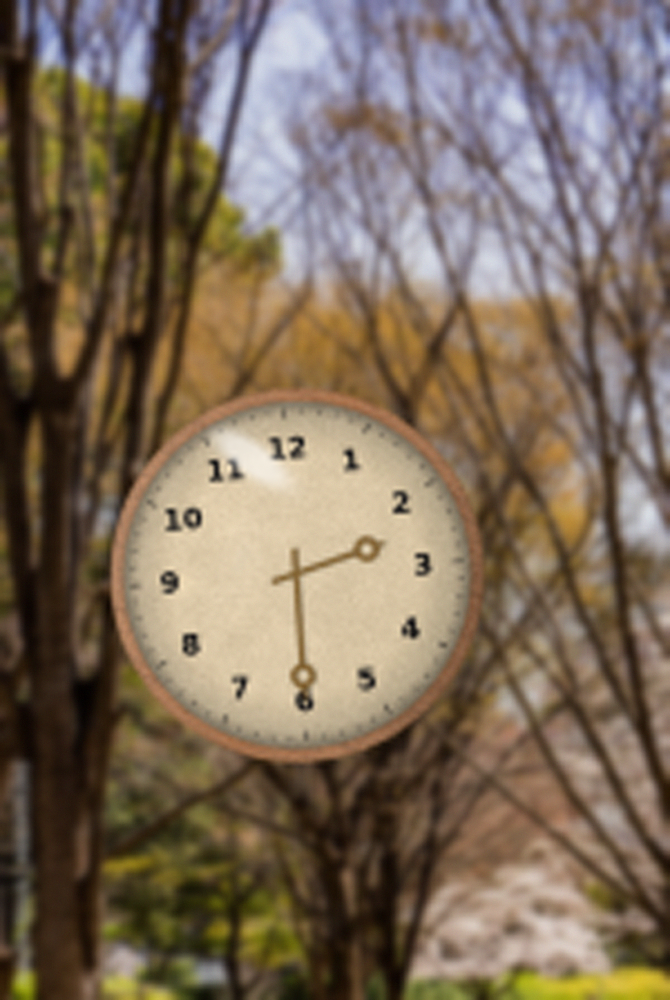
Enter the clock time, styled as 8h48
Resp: 2h30
